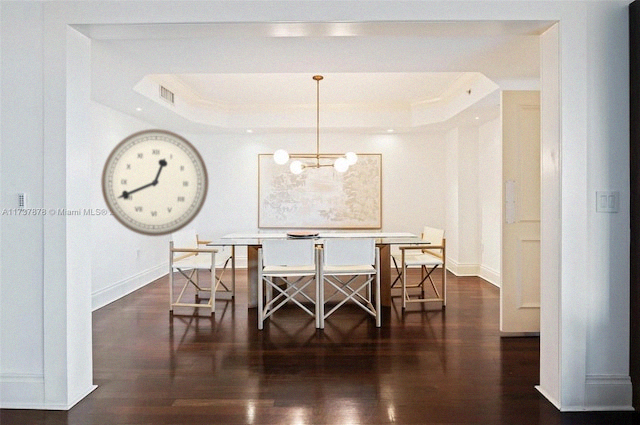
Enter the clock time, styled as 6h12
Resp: 12h41
